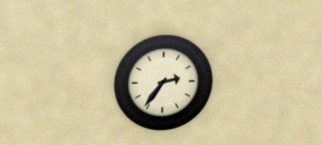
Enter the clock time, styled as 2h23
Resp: 2h36
